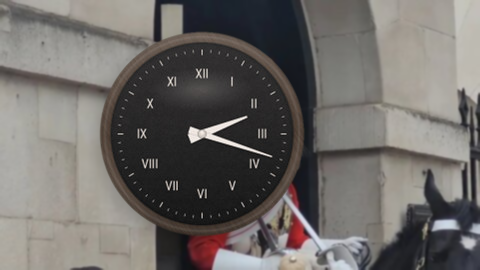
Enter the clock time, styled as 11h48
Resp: 2h18
